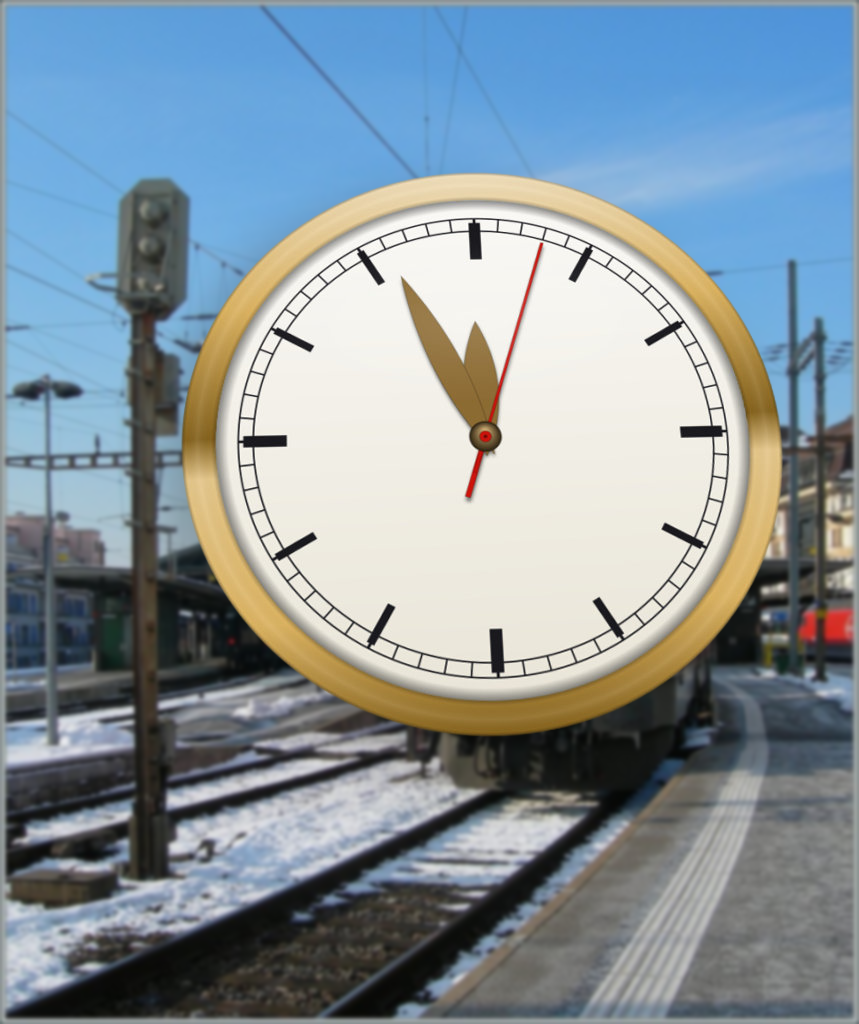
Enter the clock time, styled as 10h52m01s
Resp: 11h56m03s
